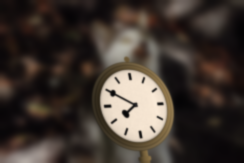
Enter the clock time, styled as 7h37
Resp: 7h50
